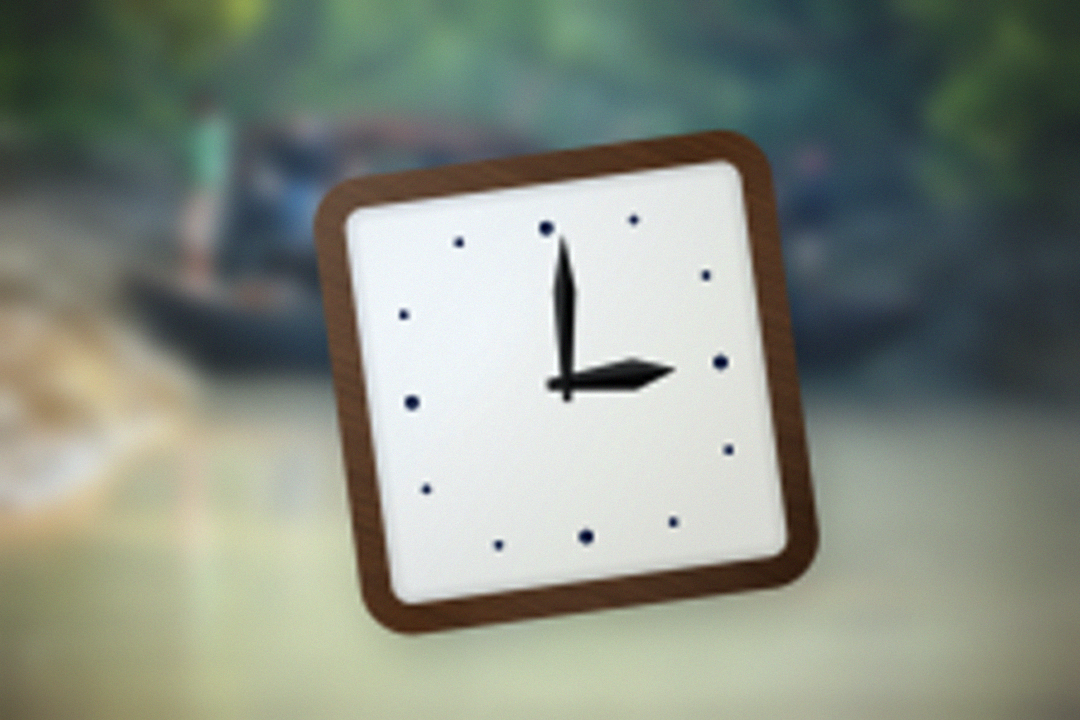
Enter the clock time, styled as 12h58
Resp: 3h01
